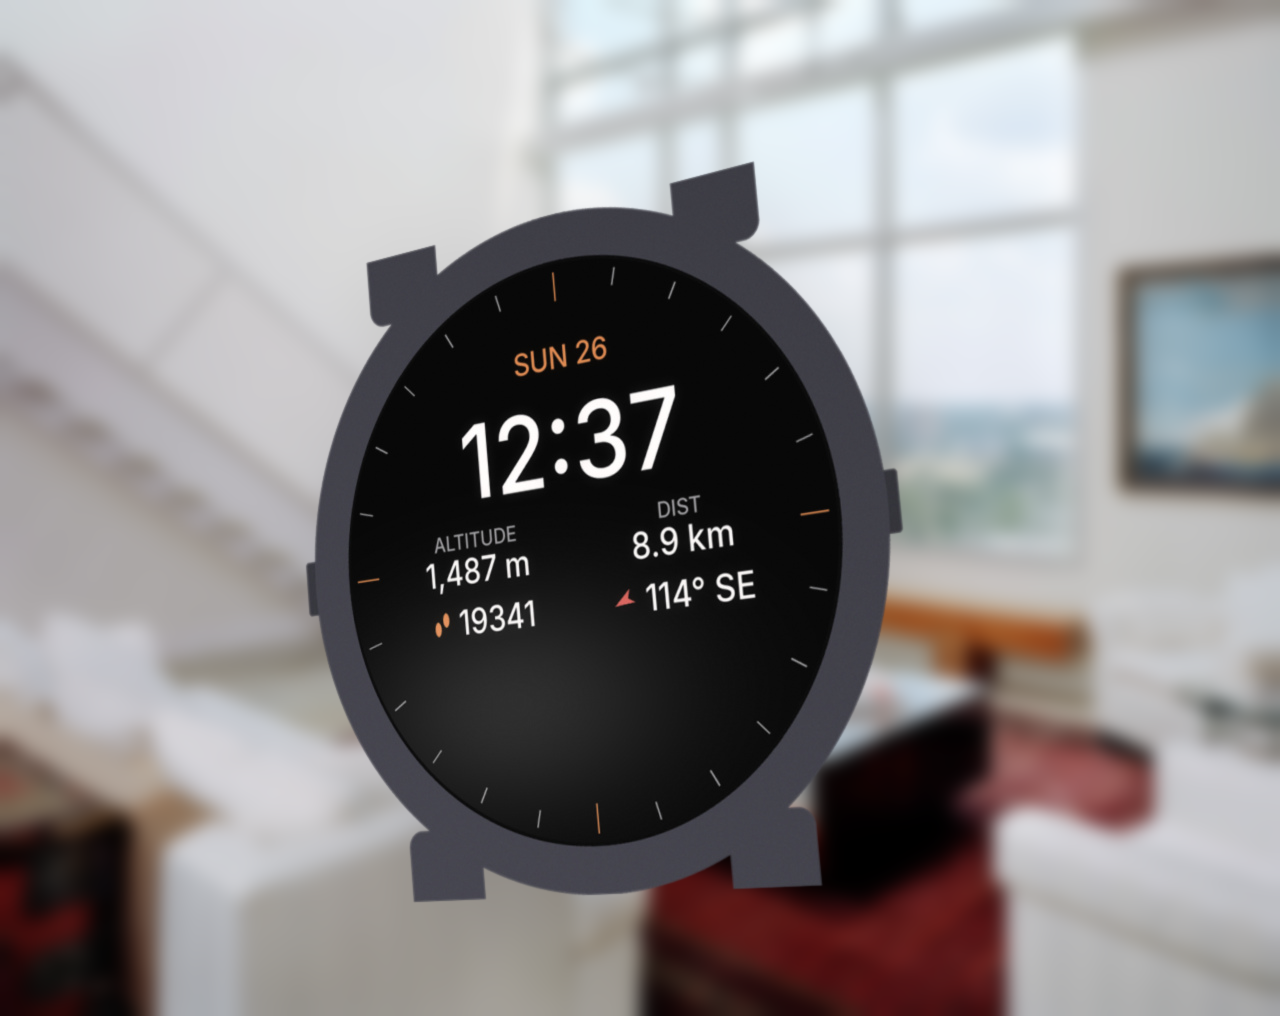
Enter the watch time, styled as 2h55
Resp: 12h37
